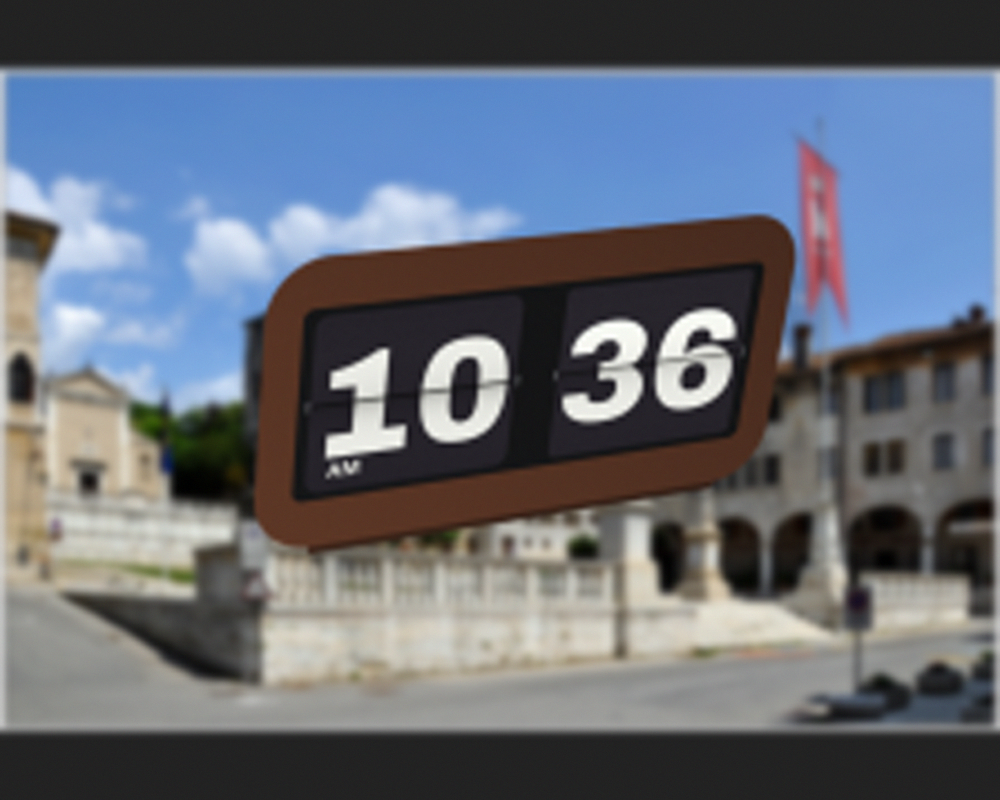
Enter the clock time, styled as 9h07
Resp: 10h36
